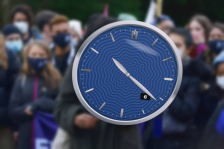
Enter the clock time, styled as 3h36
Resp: 10h21
